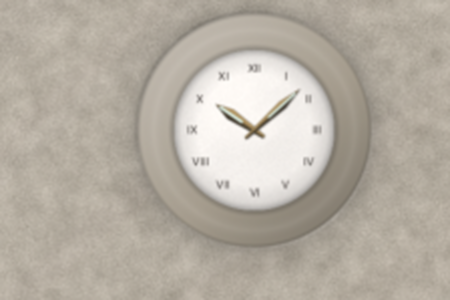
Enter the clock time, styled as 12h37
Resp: 10h08
